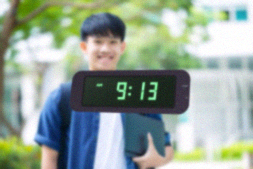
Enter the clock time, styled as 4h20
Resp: 9h13
